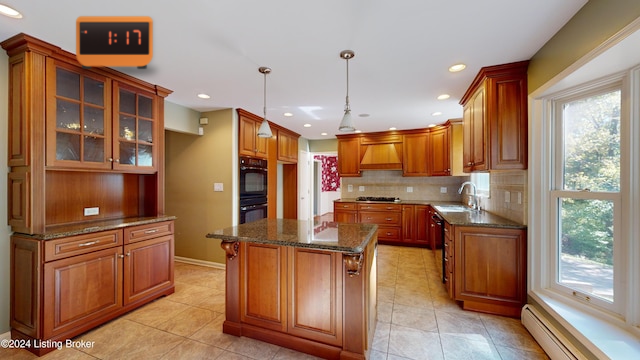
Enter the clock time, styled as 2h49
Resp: 1h17
